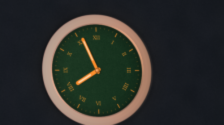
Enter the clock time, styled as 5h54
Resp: 7h56
